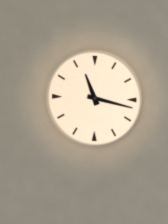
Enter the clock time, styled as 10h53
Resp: 11h17
